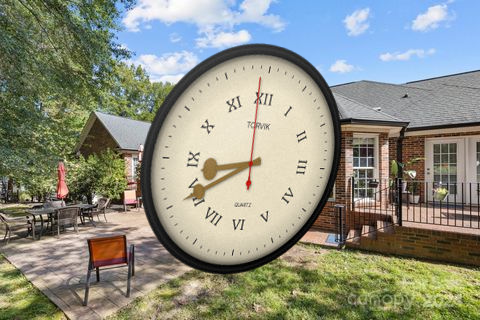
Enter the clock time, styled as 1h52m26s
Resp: 8h39m59s
